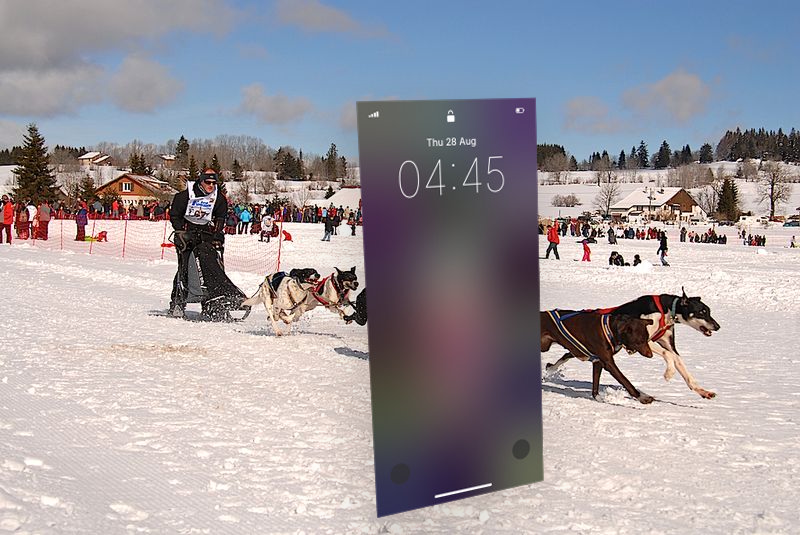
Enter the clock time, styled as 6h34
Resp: 4h45
